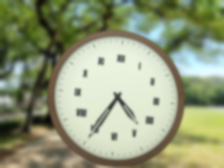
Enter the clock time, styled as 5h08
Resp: 4h35
